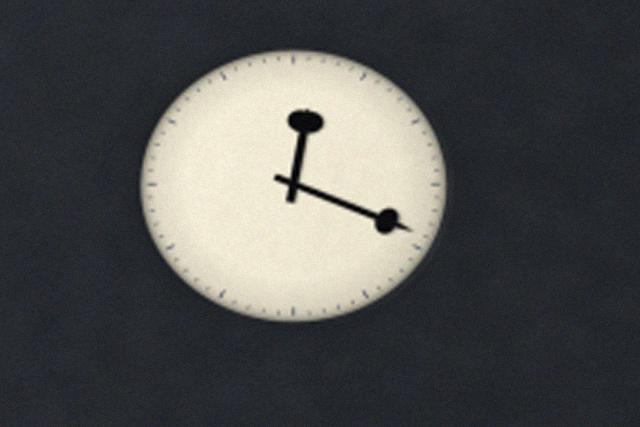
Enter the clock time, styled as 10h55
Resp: 12h19
